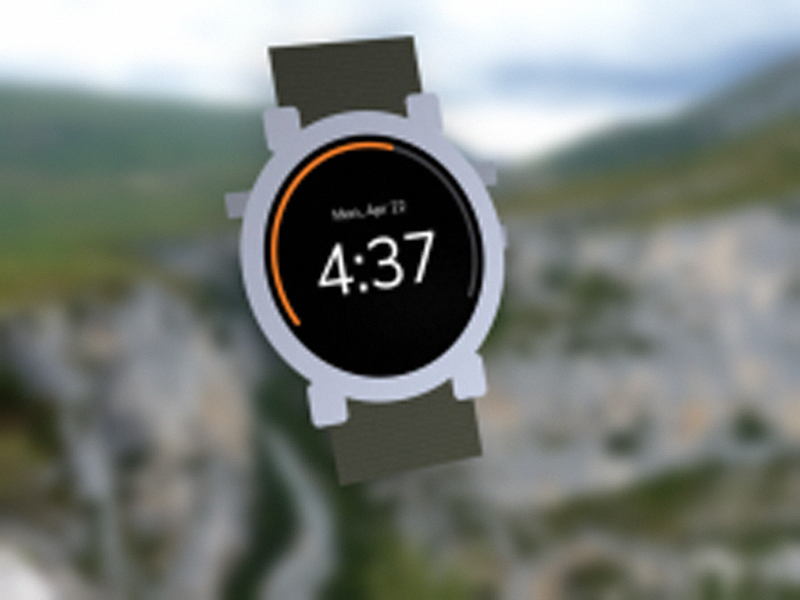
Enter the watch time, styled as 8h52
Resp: 4h37
